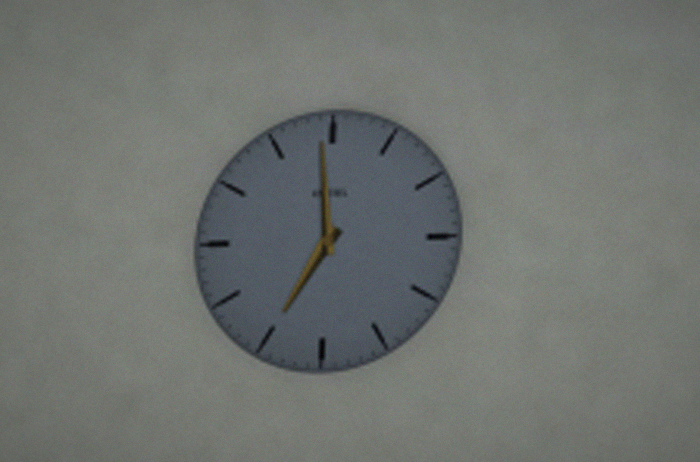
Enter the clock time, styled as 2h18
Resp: 6h59
